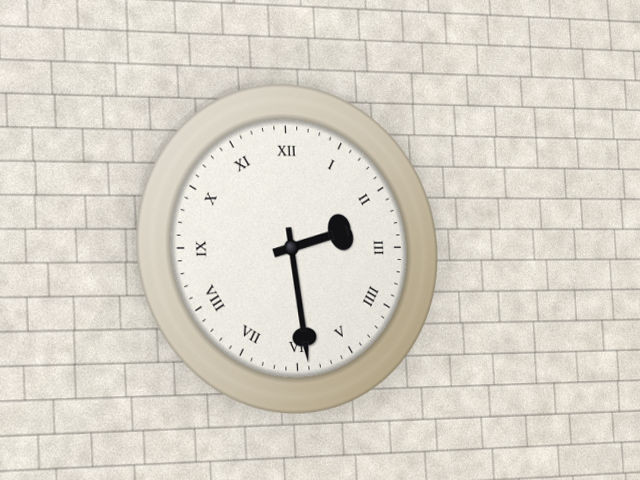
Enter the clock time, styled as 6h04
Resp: 2h29
